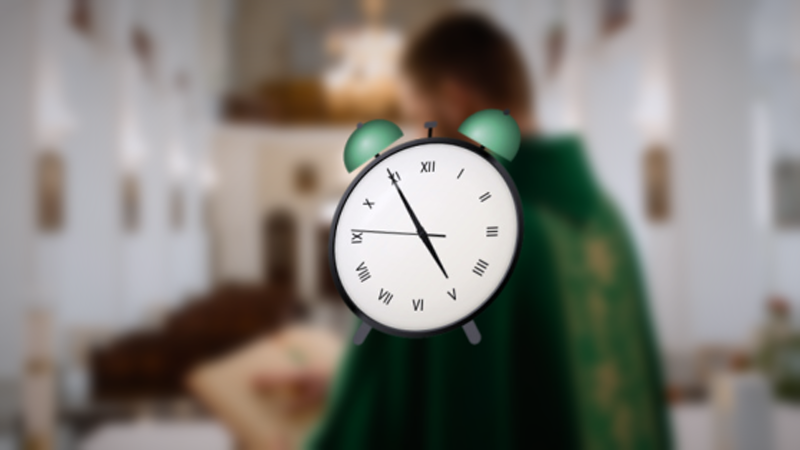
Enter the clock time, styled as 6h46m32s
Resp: 4h54m46s
